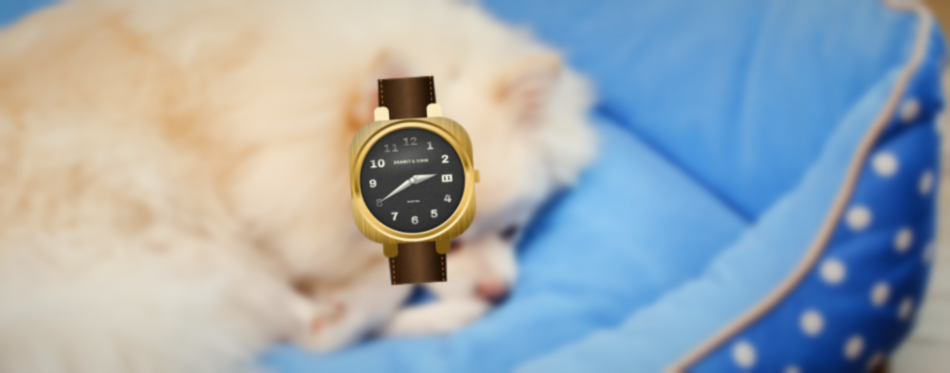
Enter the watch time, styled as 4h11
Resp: 2h40
